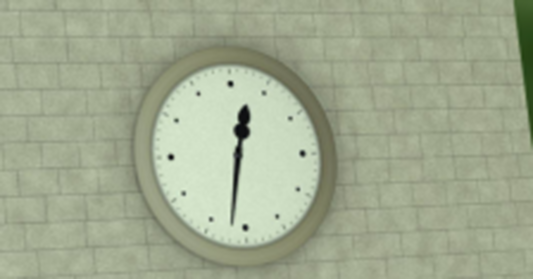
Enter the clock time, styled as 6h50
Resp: 12h32
